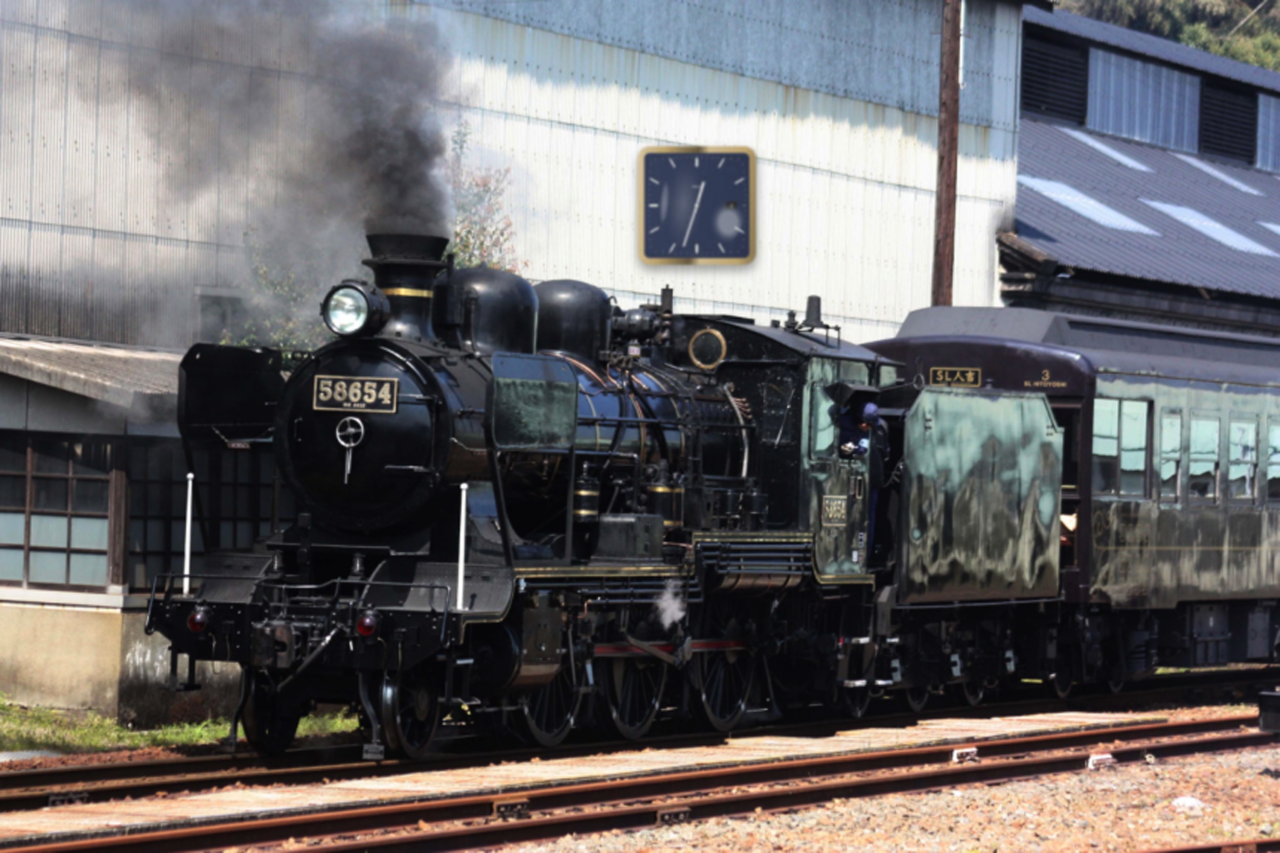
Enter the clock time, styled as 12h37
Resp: 12h33
